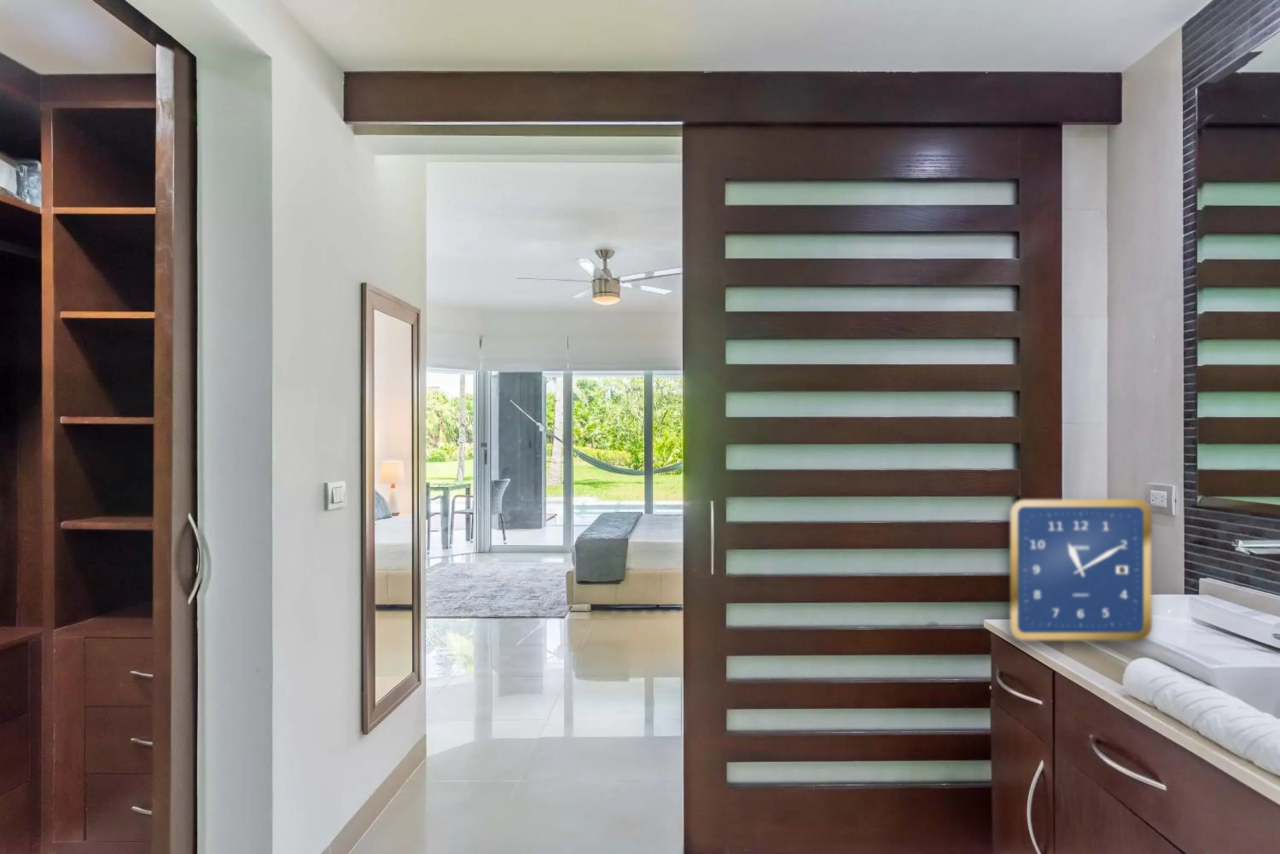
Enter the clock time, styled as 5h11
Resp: 11h10
